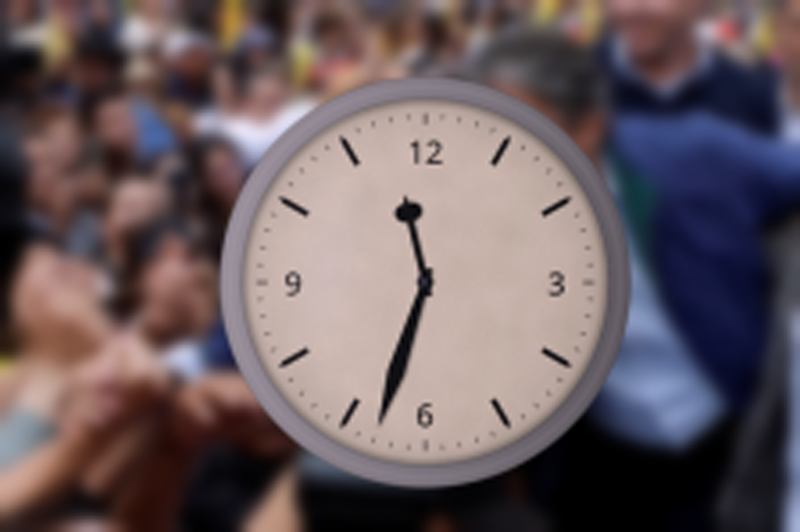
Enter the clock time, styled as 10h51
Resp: 11h33
